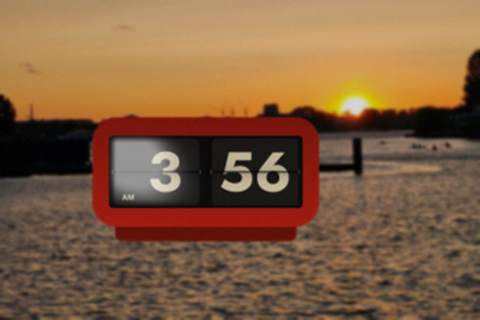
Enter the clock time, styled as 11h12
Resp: 3h56
